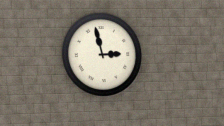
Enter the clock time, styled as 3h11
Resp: 2h58
